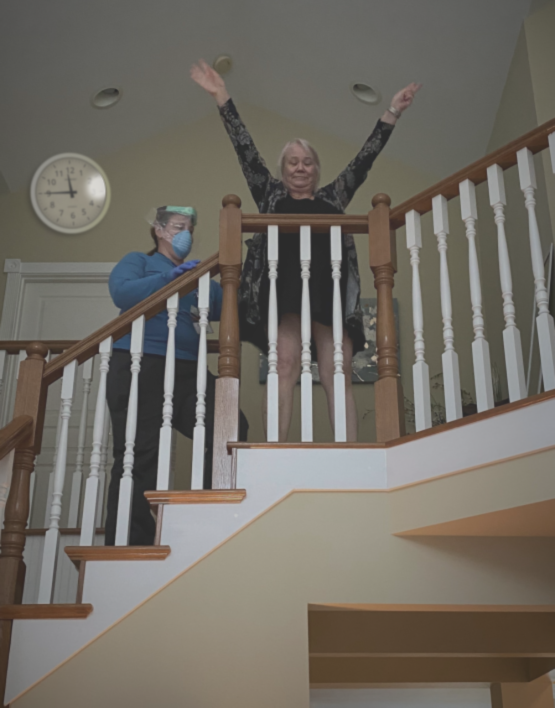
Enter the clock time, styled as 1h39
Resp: 11h45
